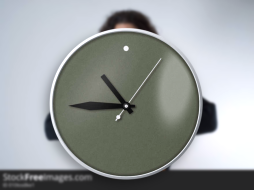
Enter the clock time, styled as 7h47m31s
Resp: 10h45m06s
